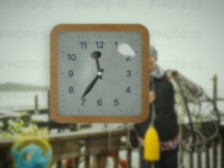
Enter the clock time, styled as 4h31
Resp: 11h36
